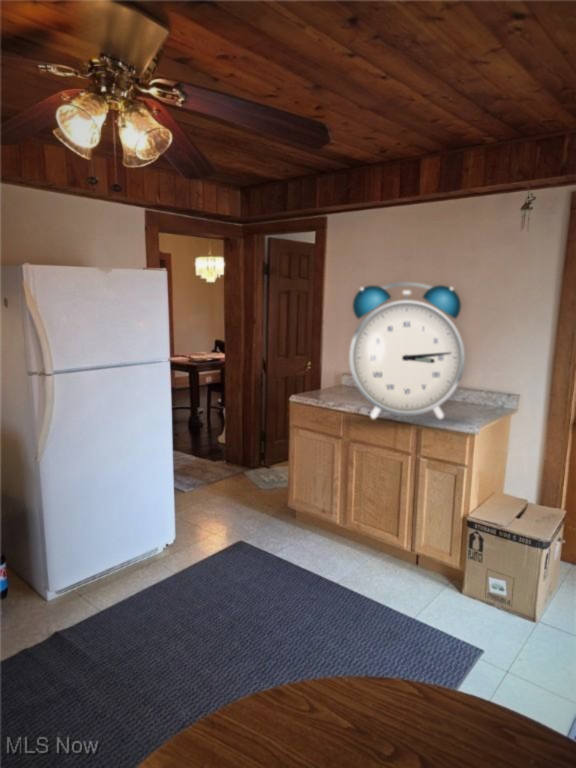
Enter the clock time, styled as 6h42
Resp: 3h14
